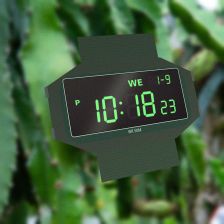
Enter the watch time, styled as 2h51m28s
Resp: 10h18m23s
